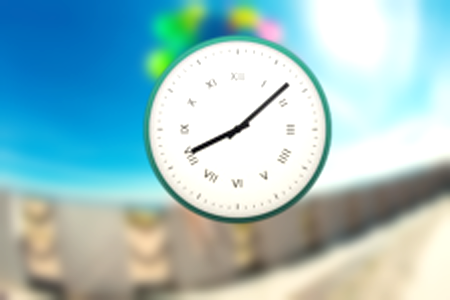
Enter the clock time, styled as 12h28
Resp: 8h08
